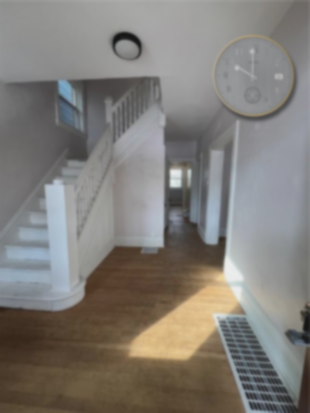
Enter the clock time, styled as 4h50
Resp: 10h00
